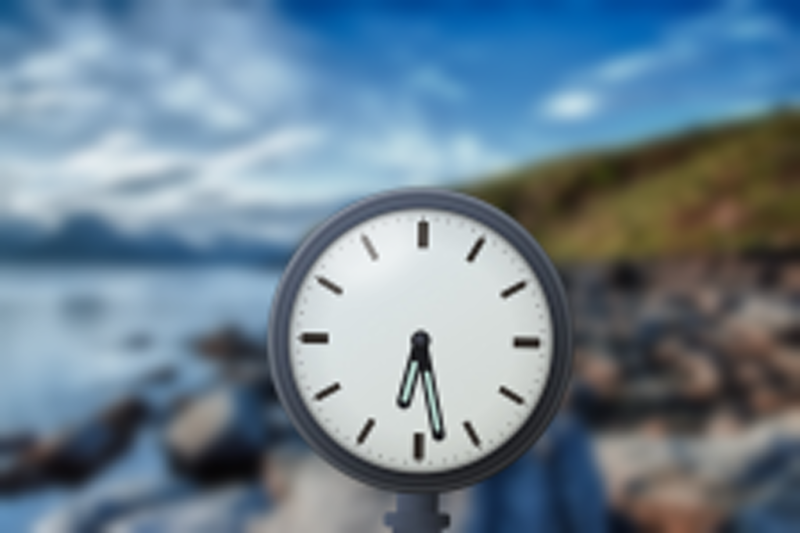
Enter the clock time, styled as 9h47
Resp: 6h28
